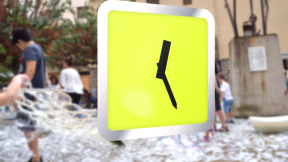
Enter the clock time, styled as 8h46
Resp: 12h26
